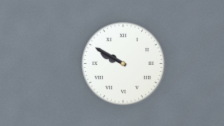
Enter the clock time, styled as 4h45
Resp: 9h50
